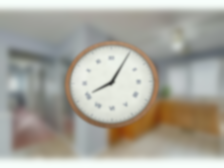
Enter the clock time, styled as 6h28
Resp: 8h05
